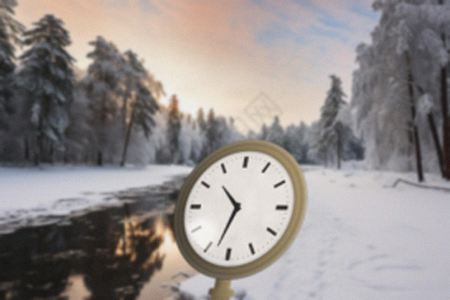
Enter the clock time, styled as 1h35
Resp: 10h33
